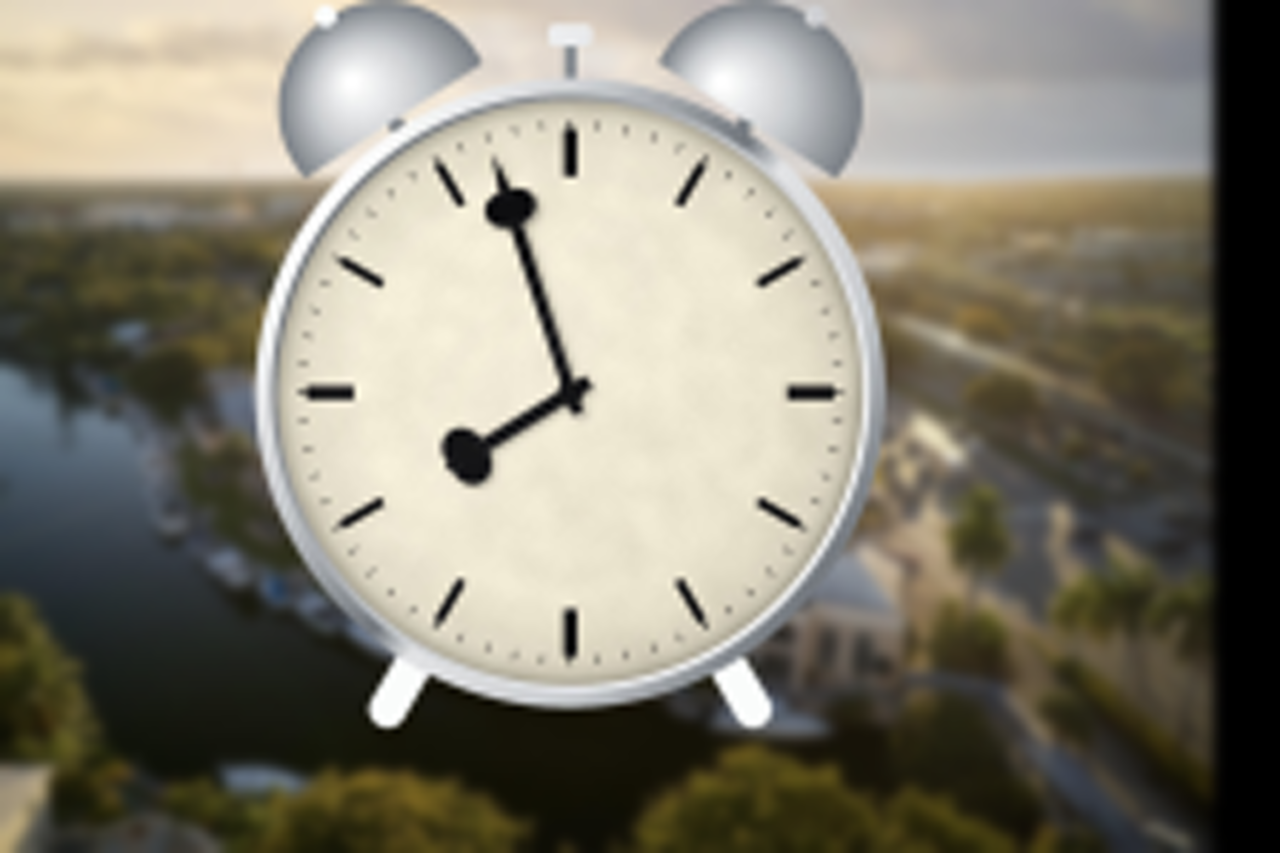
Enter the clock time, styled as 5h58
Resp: 7h57
